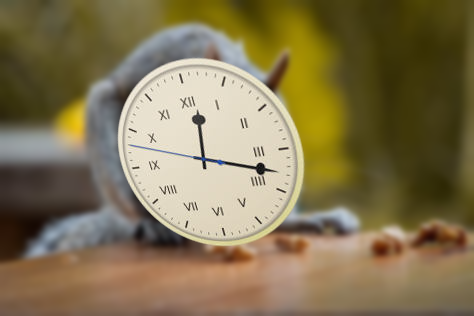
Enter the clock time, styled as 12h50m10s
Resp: 12h17m48s
